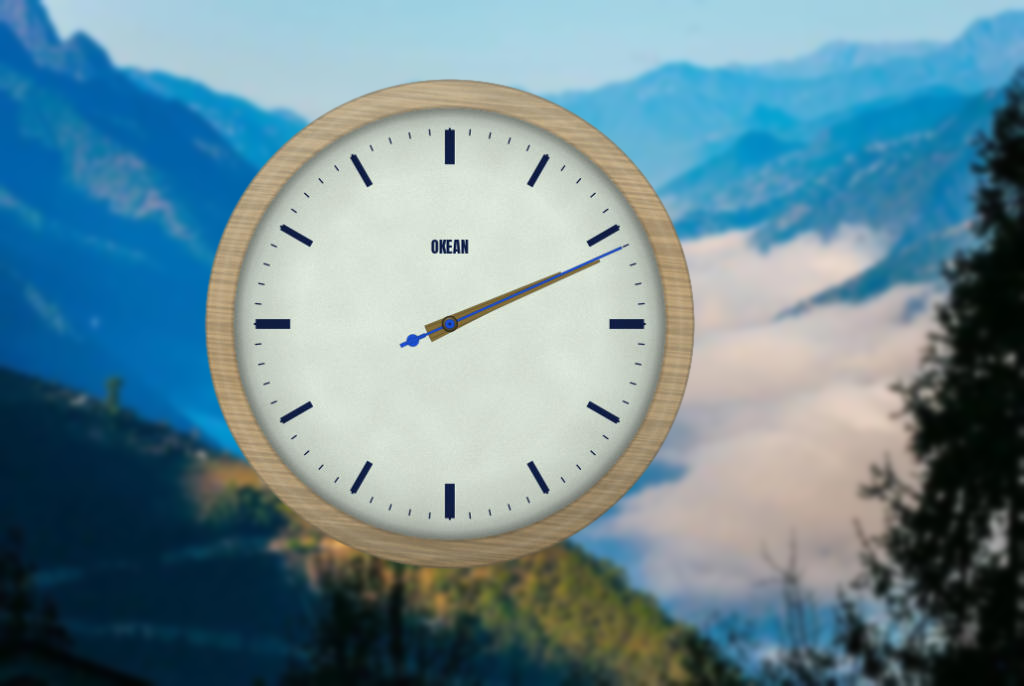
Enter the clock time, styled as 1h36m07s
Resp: 2h11m11s
